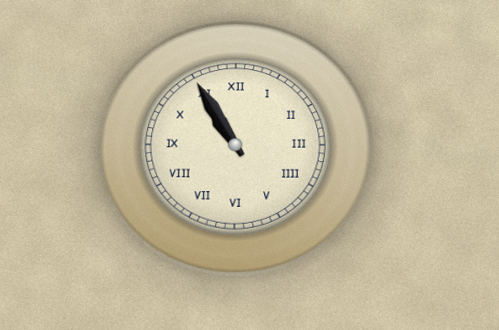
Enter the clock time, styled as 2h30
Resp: 10h55
